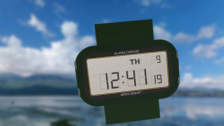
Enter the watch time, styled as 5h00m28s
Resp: 12h41m19s
